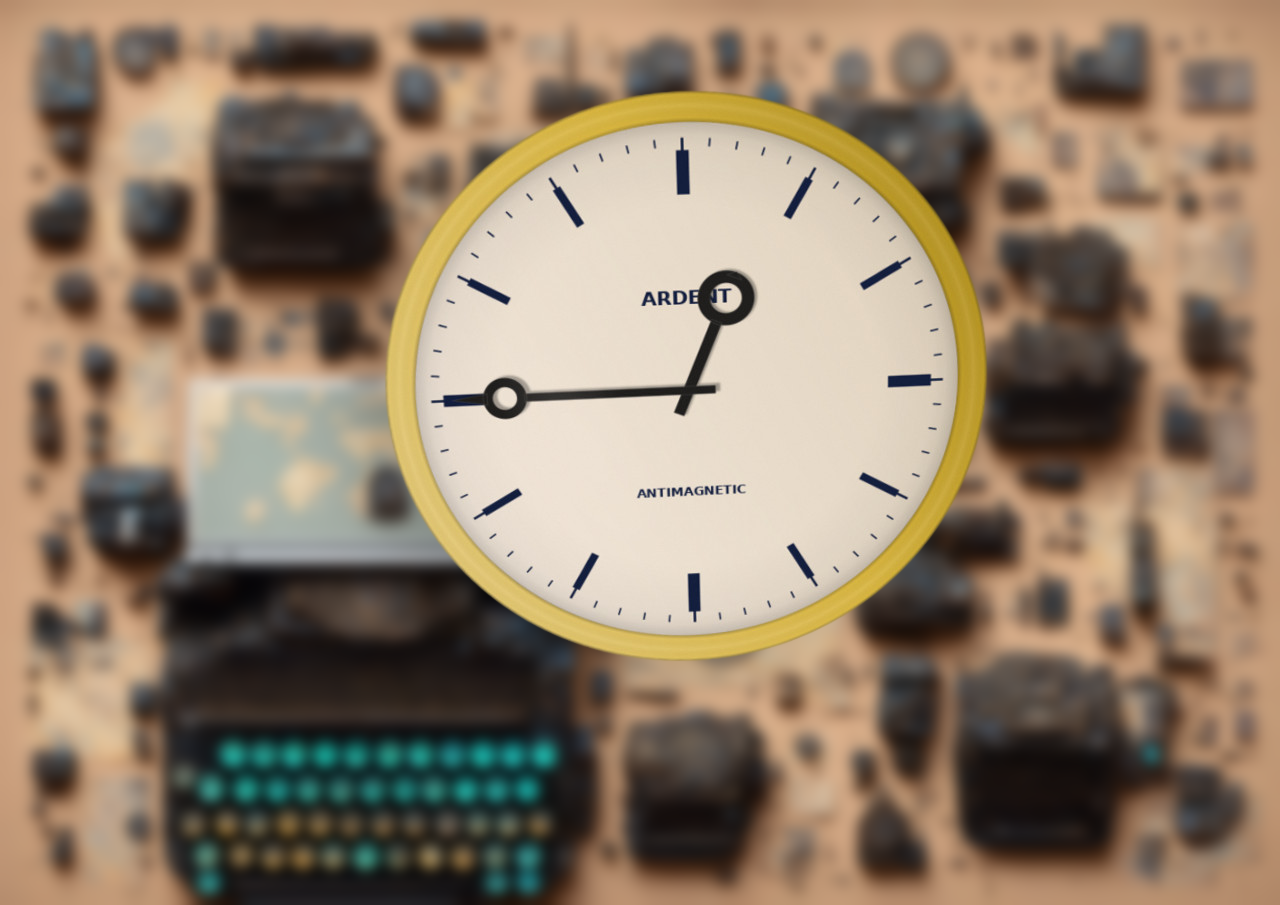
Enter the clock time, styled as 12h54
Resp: 12h45
